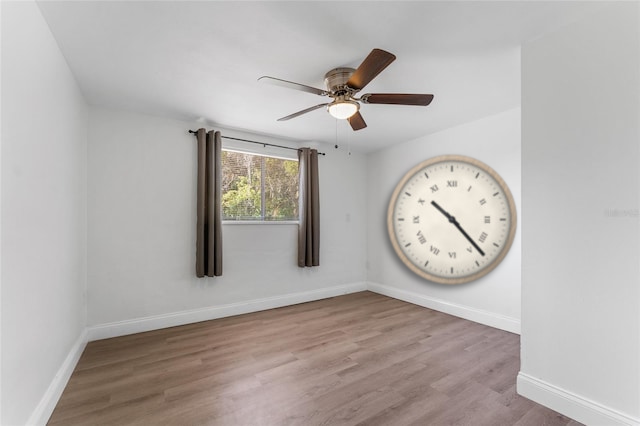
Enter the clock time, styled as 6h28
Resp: 10h23
